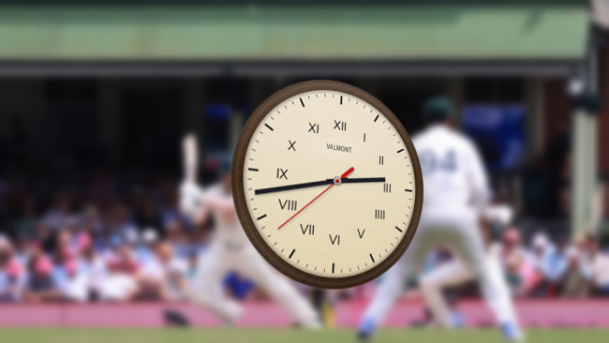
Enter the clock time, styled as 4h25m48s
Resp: 2h42m38s
